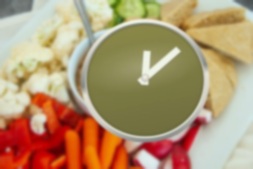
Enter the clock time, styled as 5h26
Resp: 12h08
